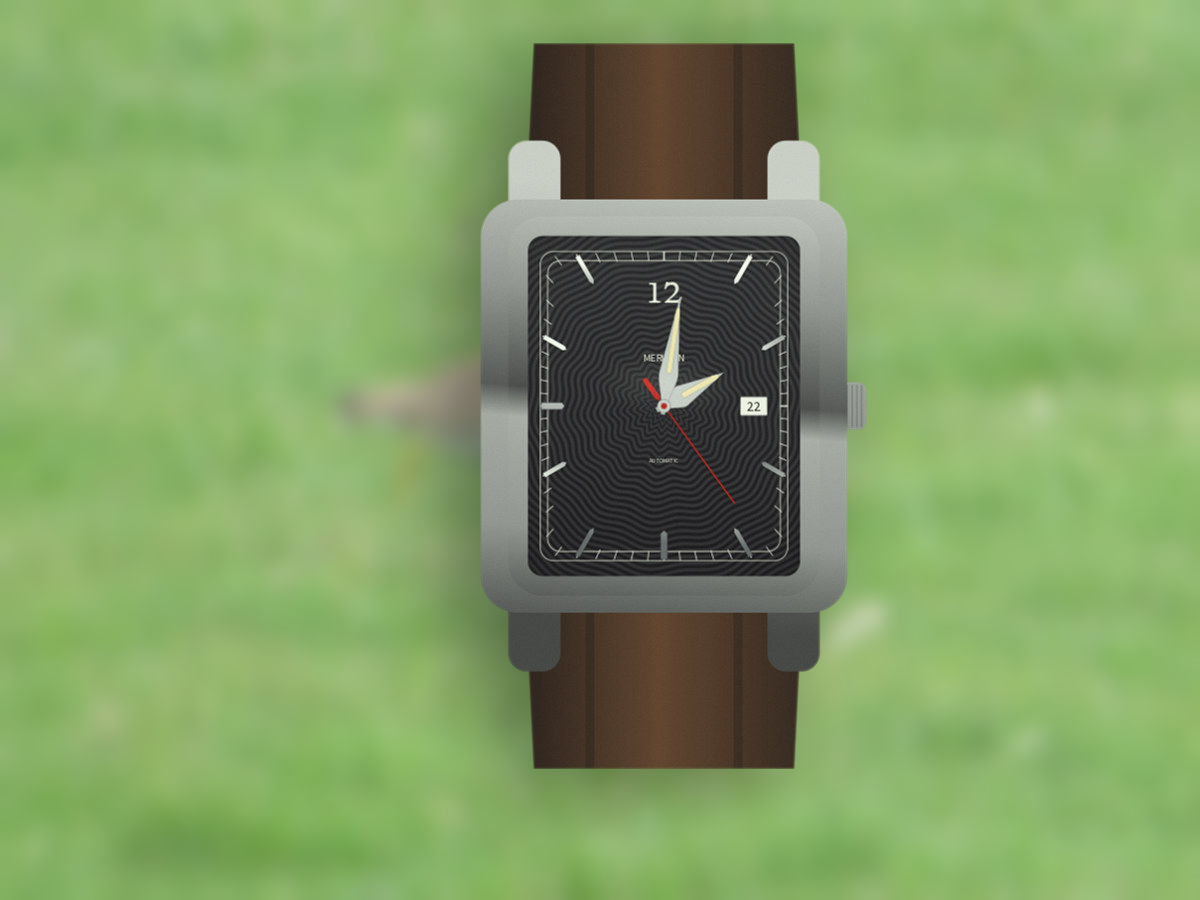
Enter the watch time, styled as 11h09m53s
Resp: 2h01m24s
